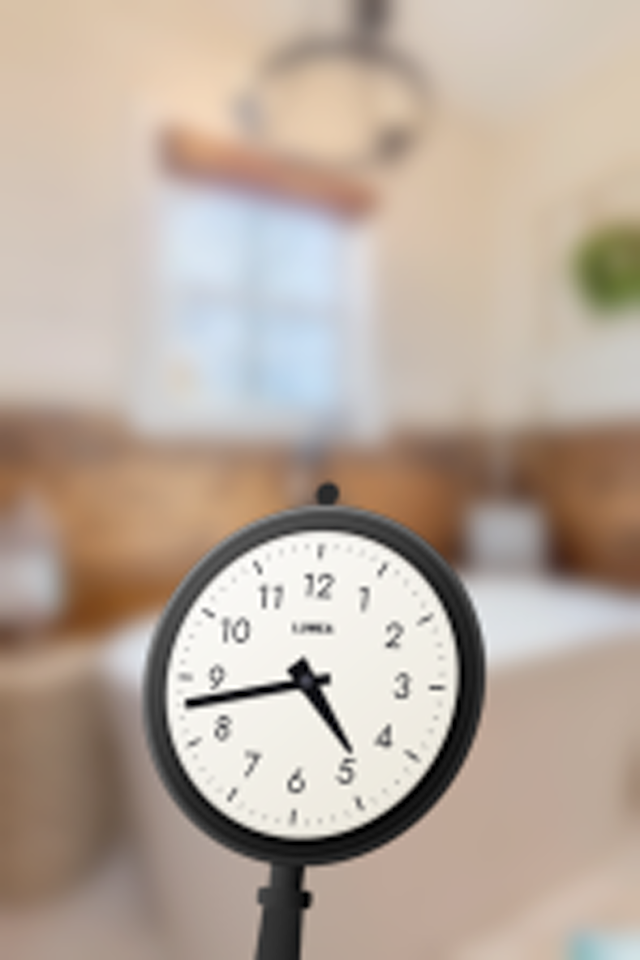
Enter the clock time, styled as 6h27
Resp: 4h43
